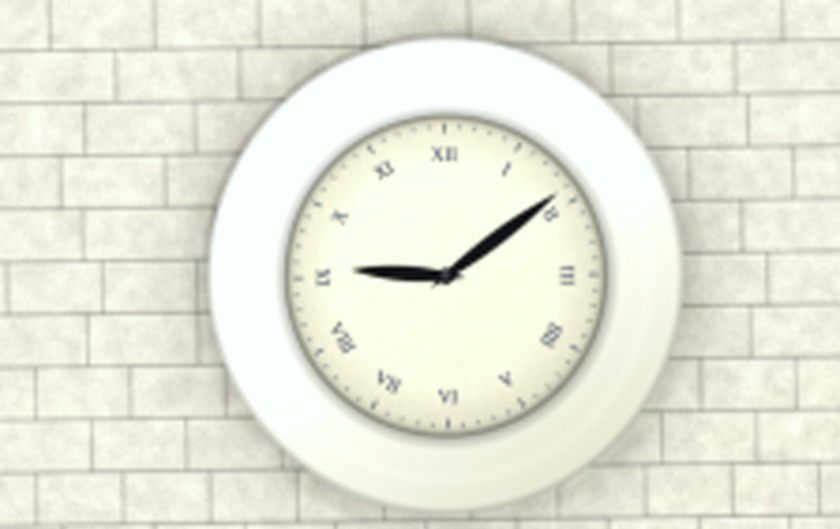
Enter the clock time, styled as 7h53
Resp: 9h09
